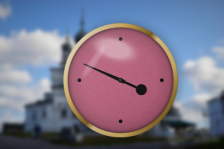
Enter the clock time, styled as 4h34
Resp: 3h49
